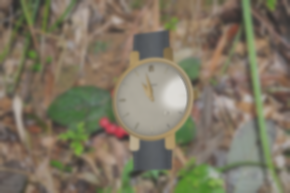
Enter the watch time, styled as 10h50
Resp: 10h58
